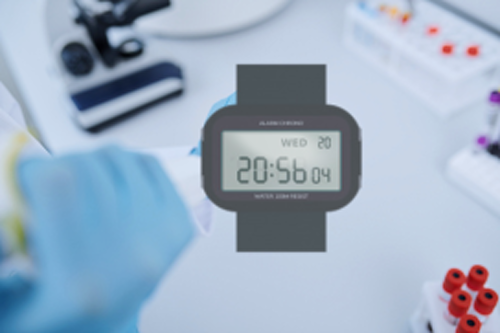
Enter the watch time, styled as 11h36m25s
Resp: 20h56m04s
